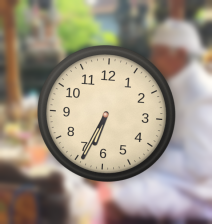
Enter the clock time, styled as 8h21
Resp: 6h34
